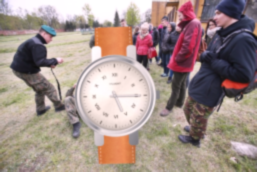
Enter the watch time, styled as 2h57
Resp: 5h15
